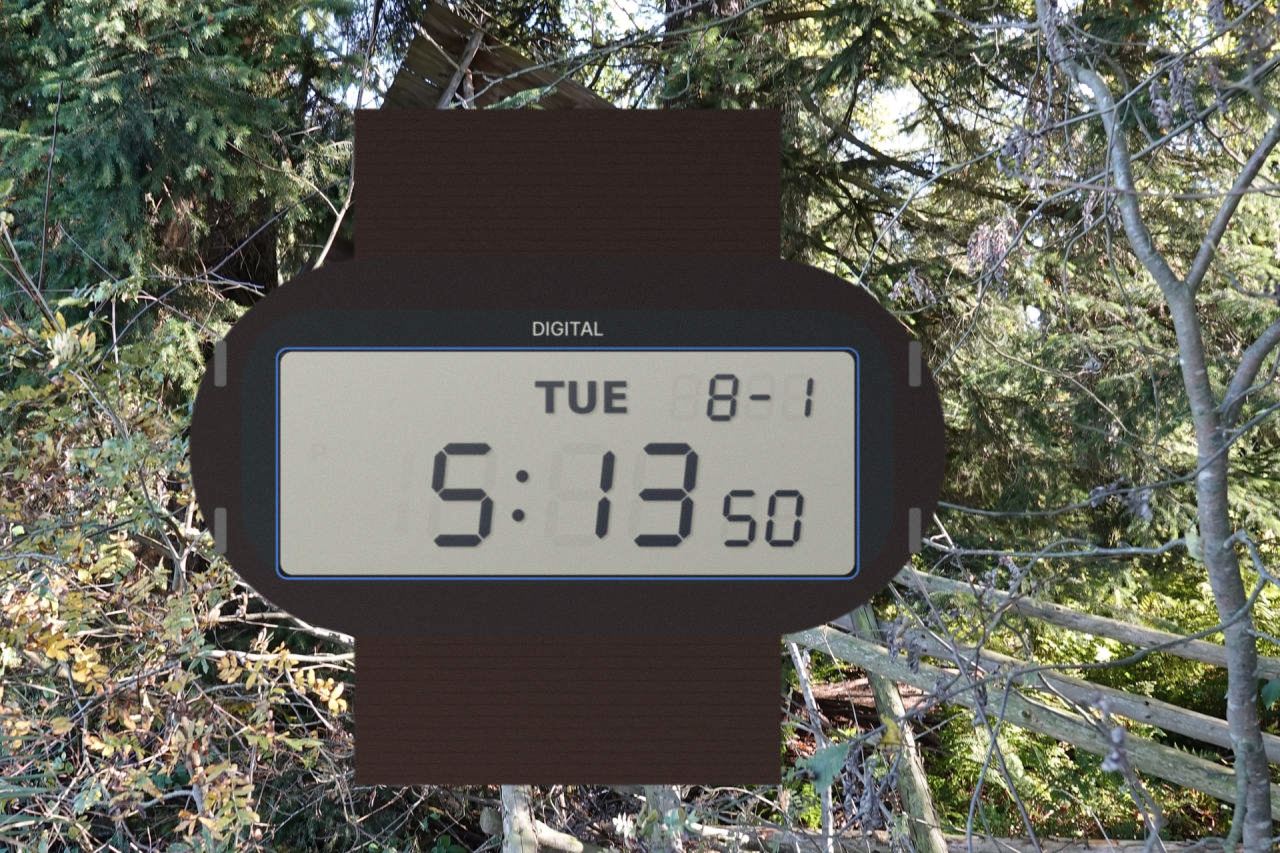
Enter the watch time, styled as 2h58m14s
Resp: 5h13m50s
